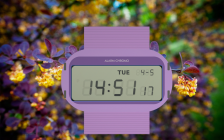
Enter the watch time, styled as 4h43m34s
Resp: 14h51m17s
